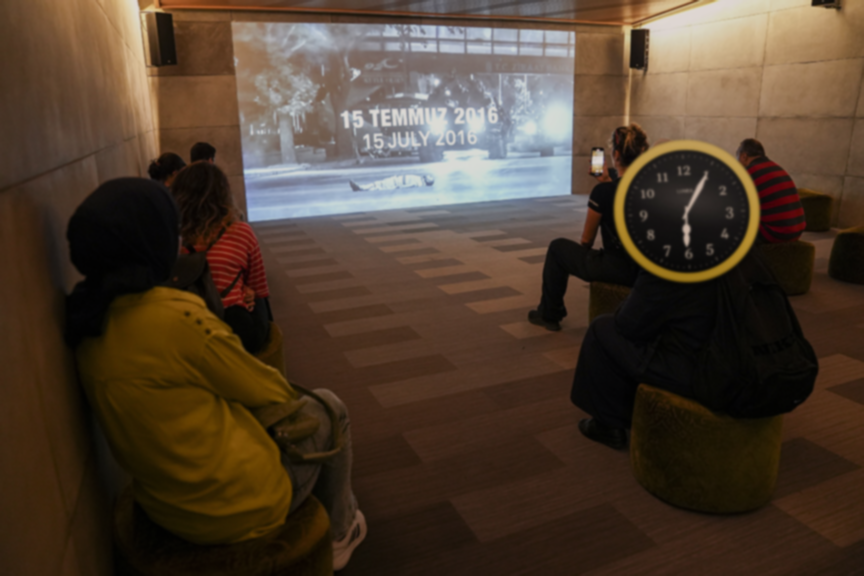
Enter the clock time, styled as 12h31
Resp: 6h05
